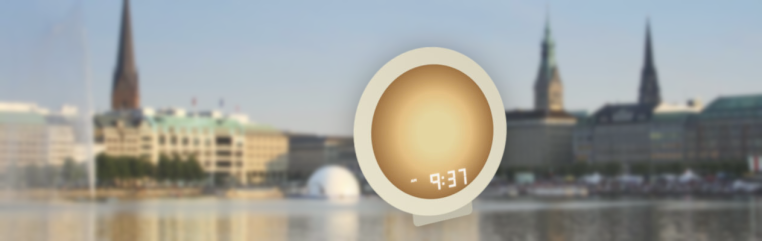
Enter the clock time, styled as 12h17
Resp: 9h37
